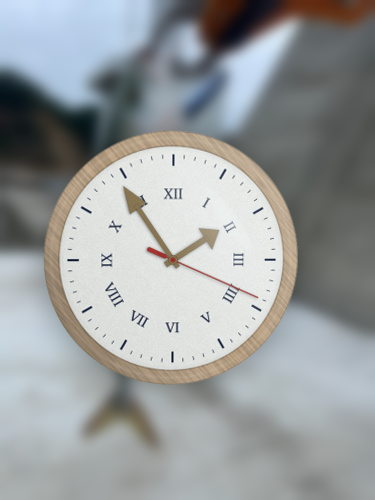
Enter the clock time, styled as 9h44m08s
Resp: 1h54m19s
